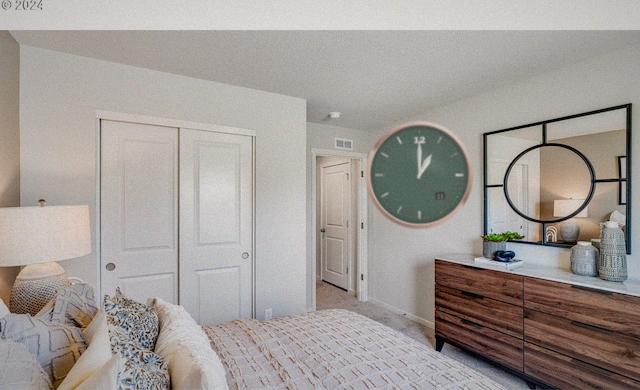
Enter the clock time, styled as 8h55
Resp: 1h00
